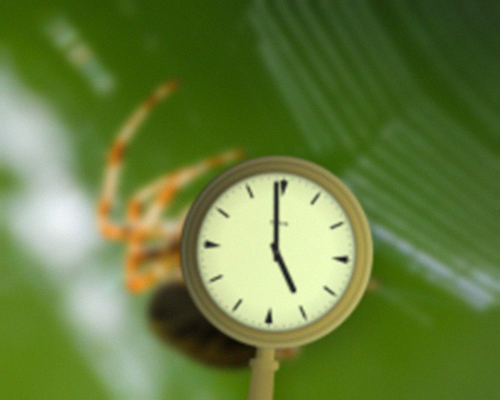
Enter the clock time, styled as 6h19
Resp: 4h59
